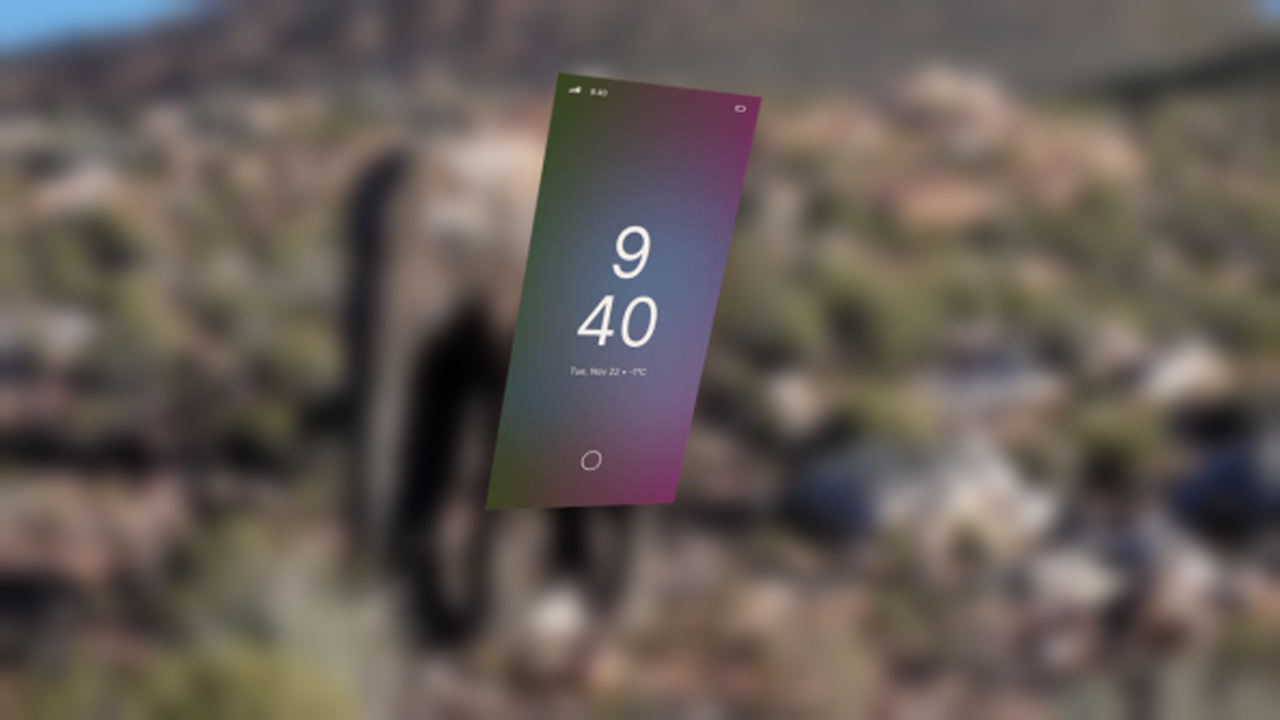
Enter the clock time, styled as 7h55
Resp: 9h40
